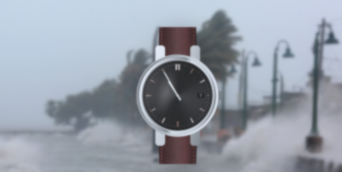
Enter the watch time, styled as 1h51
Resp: 10h55
